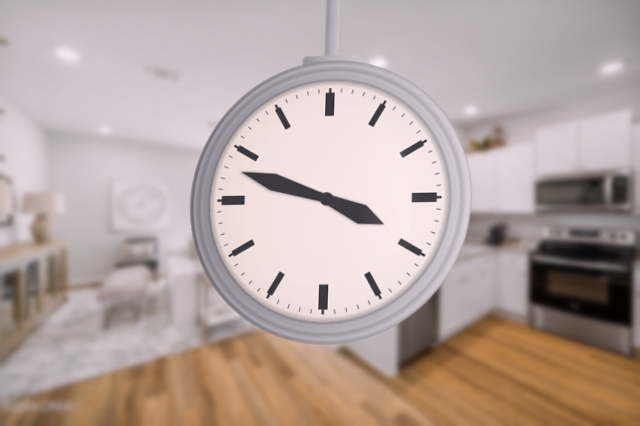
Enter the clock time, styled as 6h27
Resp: 3h48
